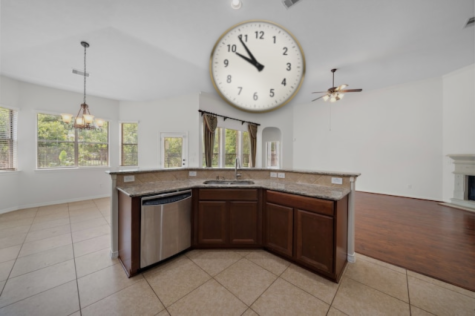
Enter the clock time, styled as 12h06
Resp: 9h54
